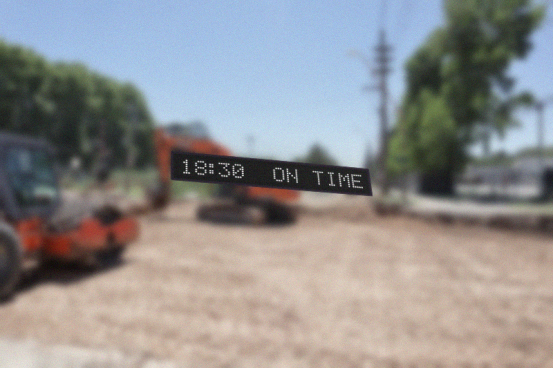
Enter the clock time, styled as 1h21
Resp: 18h30
